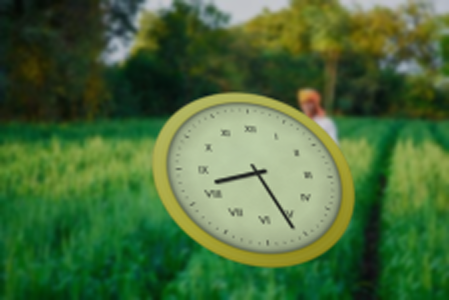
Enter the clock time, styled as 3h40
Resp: 8h26
